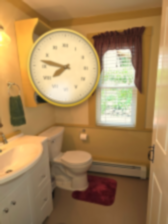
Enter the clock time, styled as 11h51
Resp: 7h47
